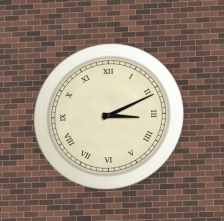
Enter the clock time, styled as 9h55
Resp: 3h11
